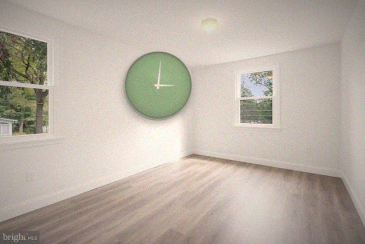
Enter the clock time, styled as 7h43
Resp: 3h01
